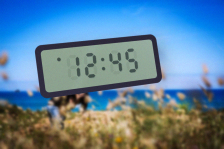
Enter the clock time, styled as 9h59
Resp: 12h45
